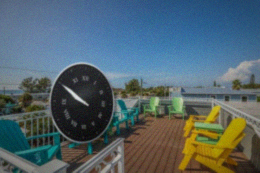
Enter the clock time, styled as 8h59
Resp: 9h50
